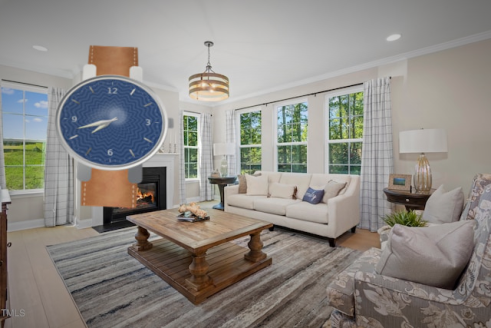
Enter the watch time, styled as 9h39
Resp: 7h42
